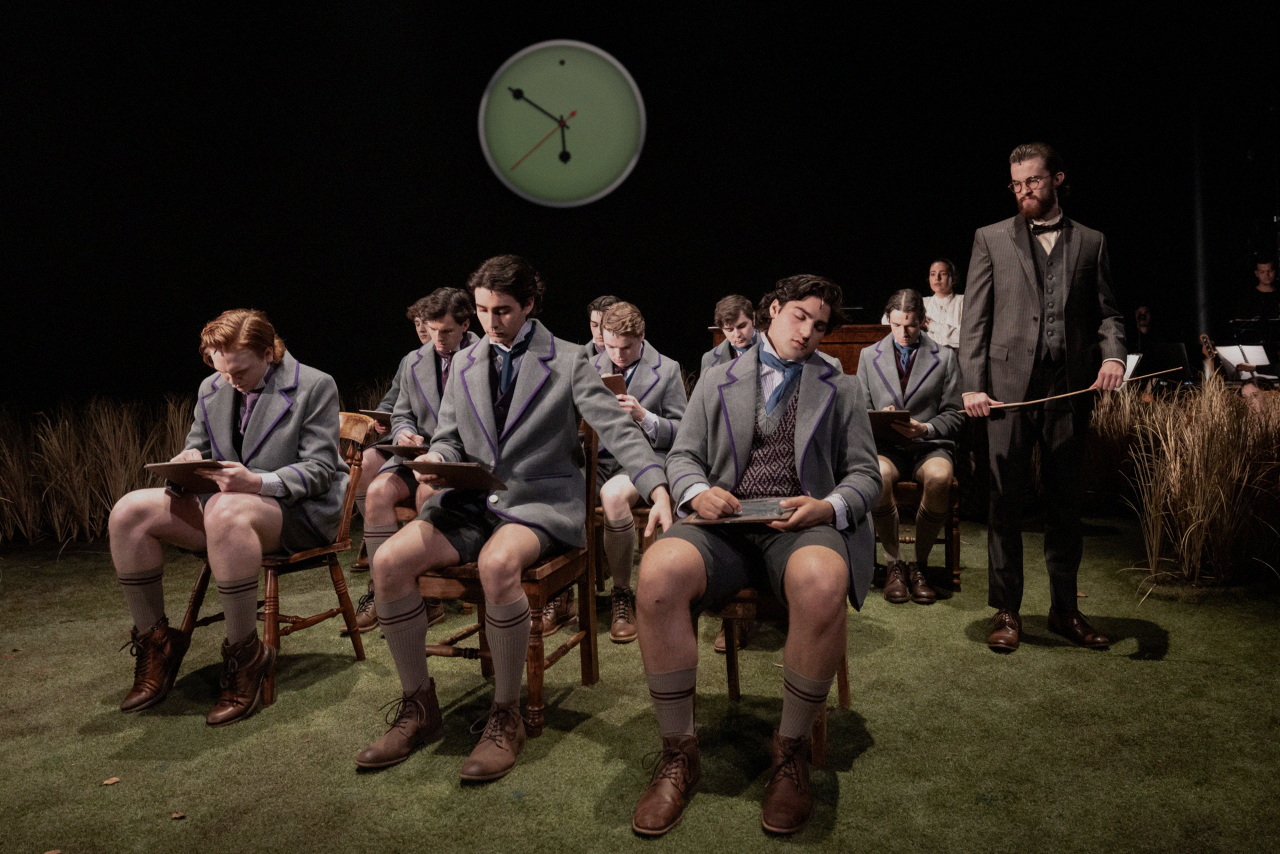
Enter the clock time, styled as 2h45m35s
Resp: 5h50m38s
